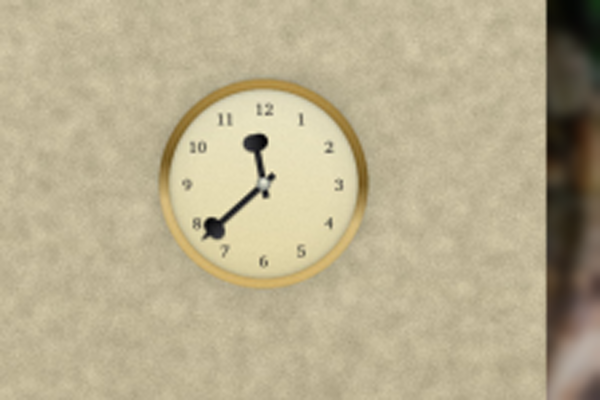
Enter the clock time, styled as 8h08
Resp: 11h38
